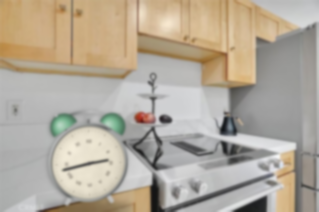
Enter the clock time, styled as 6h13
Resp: 2h43
